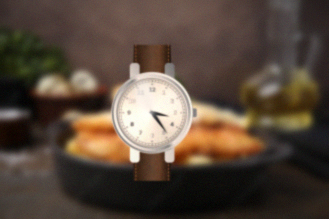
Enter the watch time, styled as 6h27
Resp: 3h24
